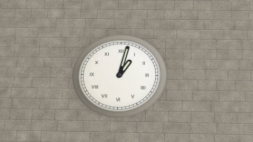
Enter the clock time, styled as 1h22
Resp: 1h02
